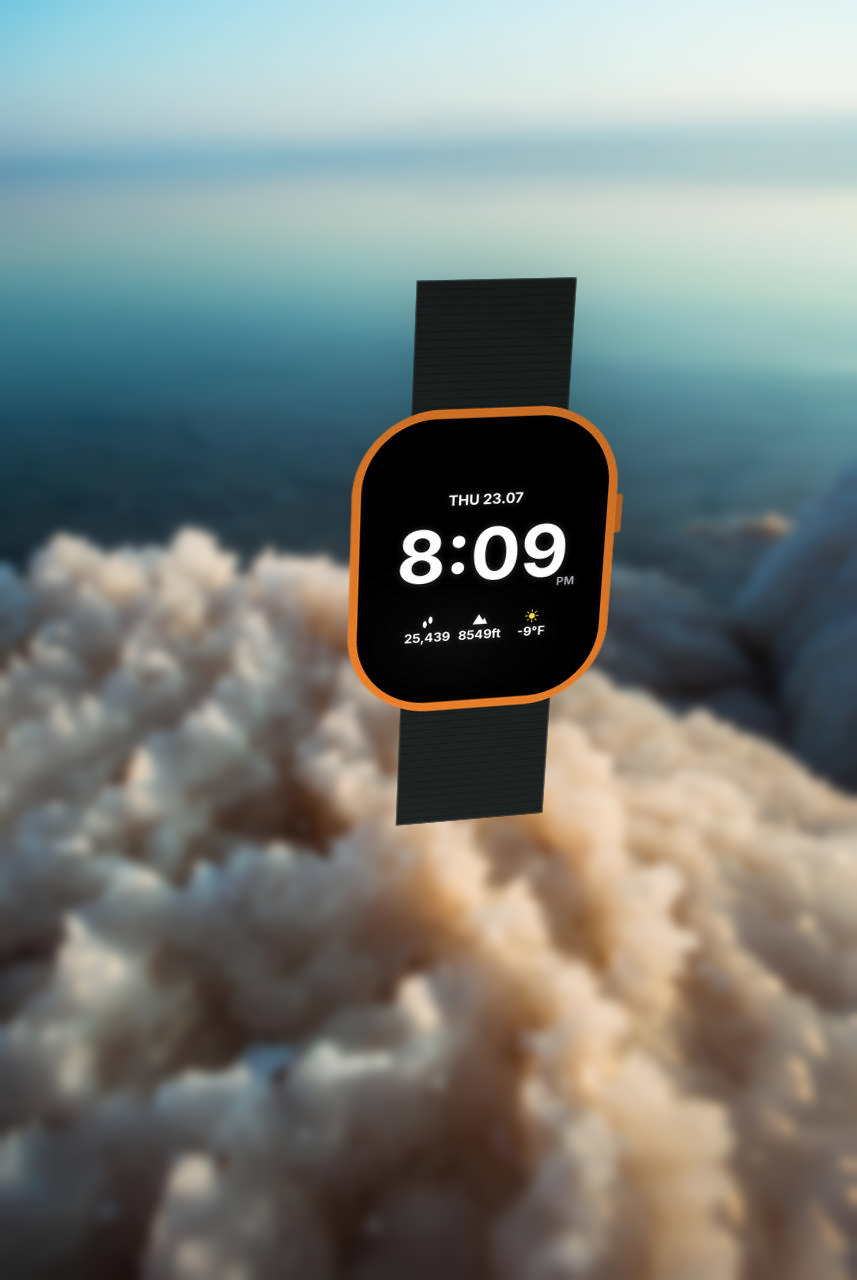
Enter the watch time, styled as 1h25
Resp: 8h09
